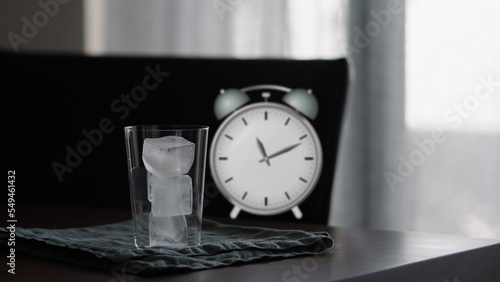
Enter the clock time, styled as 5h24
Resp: 11h11
